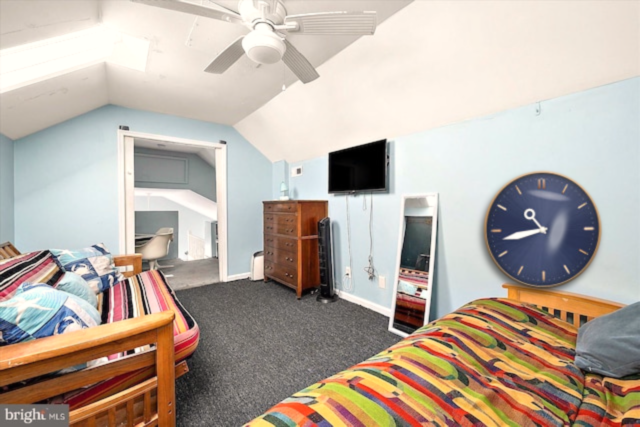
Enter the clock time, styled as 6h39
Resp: 10h43
